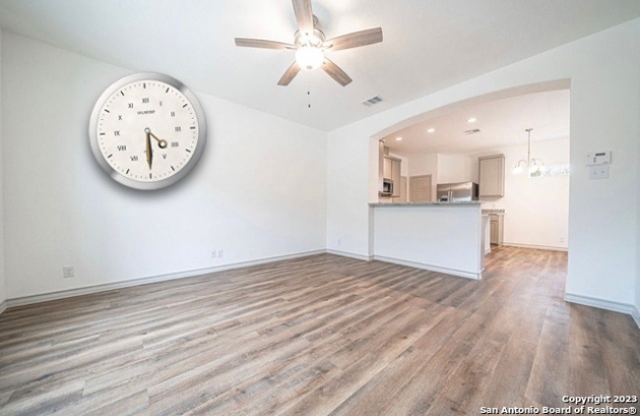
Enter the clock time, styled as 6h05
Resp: 4h30
